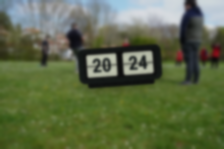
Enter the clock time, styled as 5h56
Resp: 20h24
